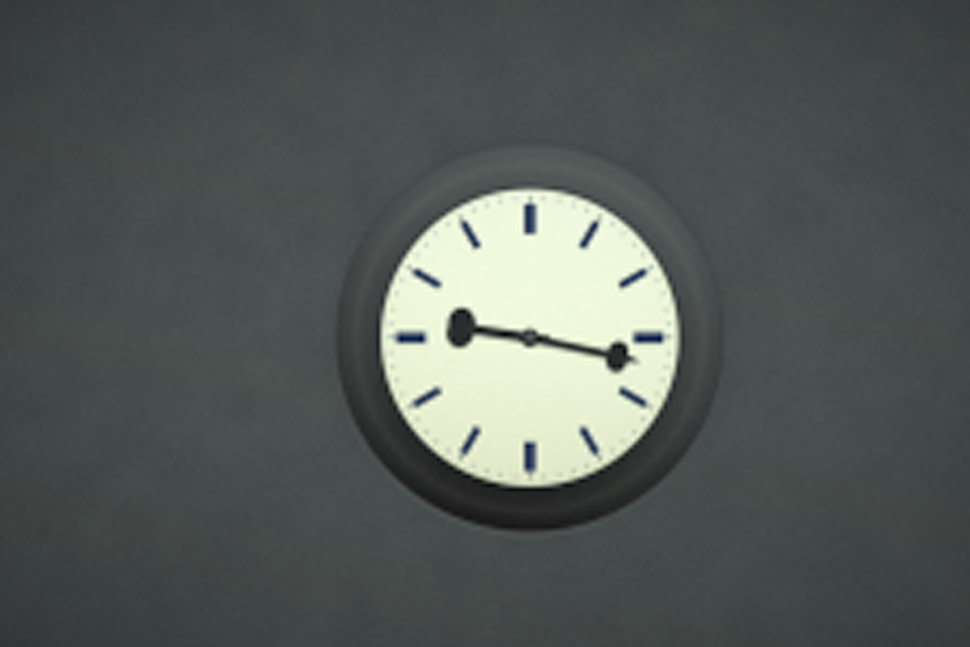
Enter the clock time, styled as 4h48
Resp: 9h17
